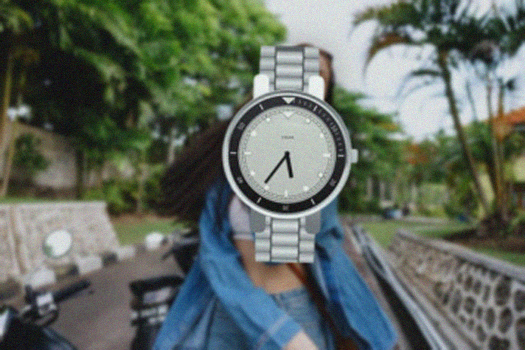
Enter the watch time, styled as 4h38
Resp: 5h36
